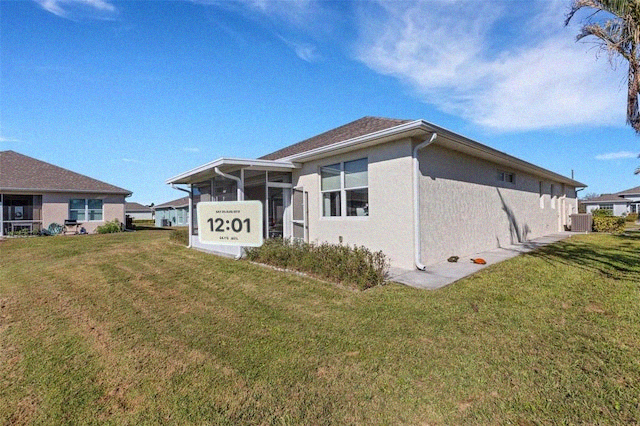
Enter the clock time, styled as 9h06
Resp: 12h01
